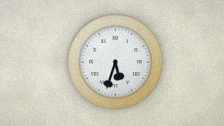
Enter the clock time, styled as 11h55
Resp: 5h33
